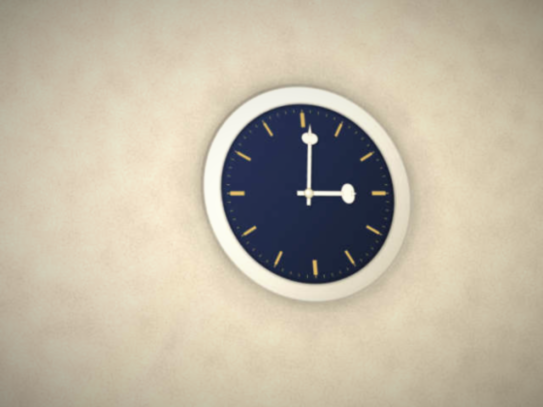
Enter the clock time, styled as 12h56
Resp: 3h01
